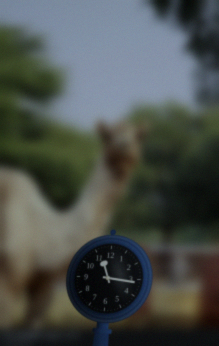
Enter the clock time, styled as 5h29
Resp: 11h16
